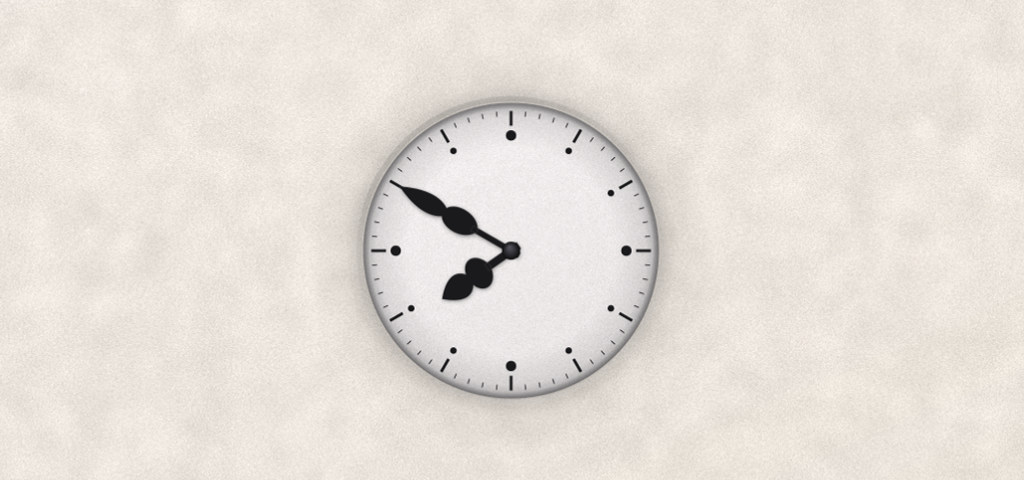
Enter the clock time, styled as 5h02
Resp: 7h50
